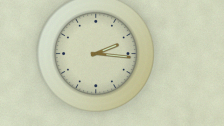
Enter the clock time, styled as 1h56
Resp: 2h16
